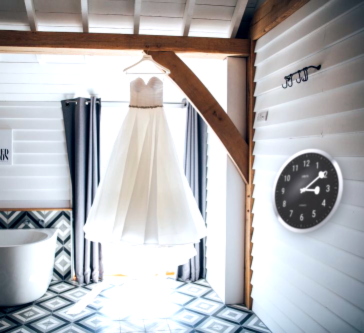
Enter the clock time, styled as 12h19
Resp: 3h09
